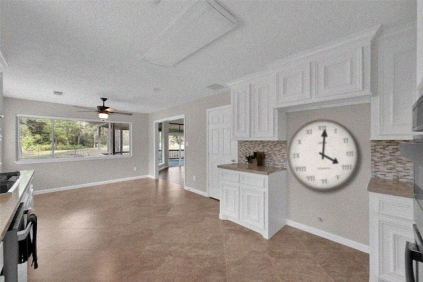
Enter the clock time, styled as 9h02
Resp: 4h01
